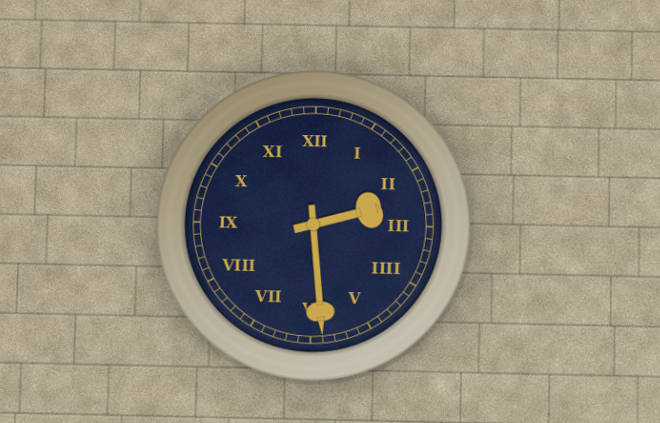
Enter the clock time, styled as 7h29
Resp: 2h29
